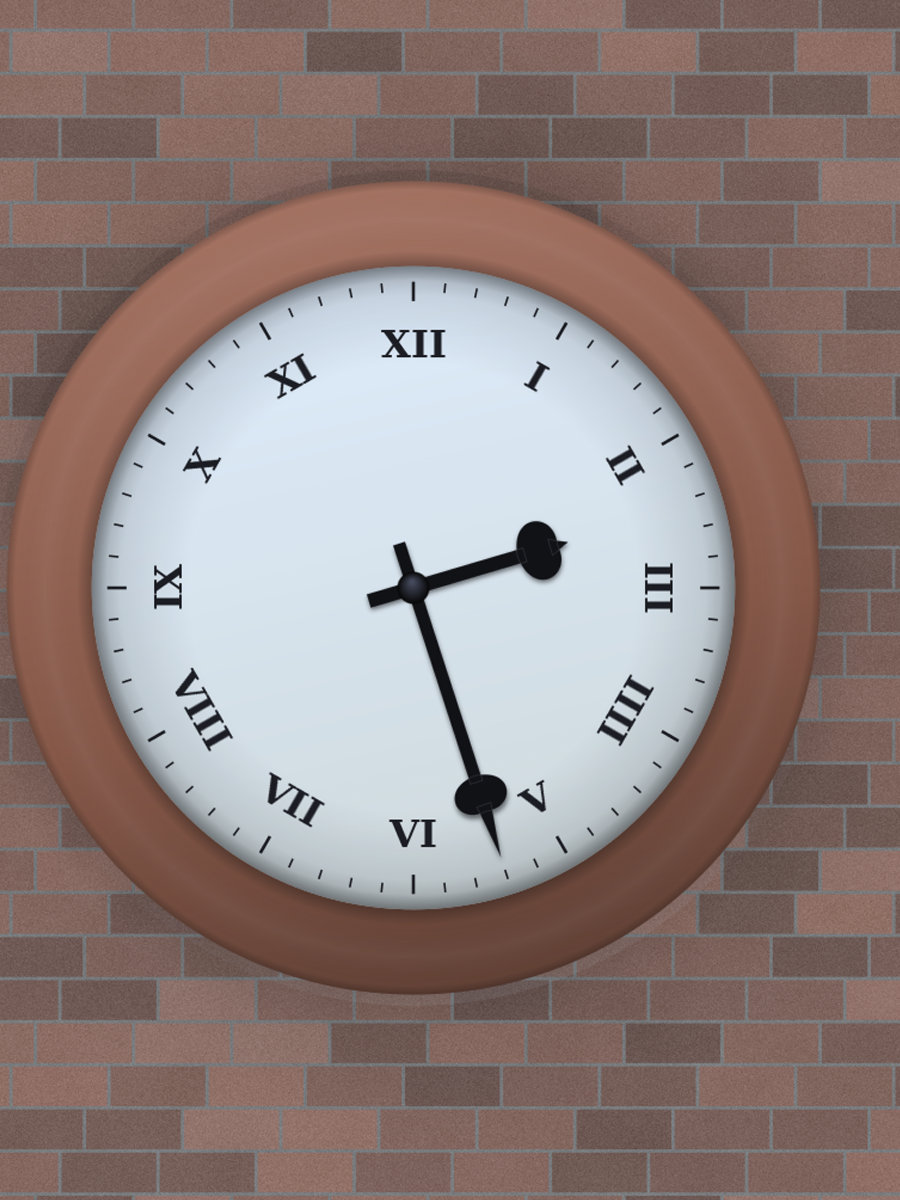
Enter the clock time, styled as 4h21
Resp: 2h27
